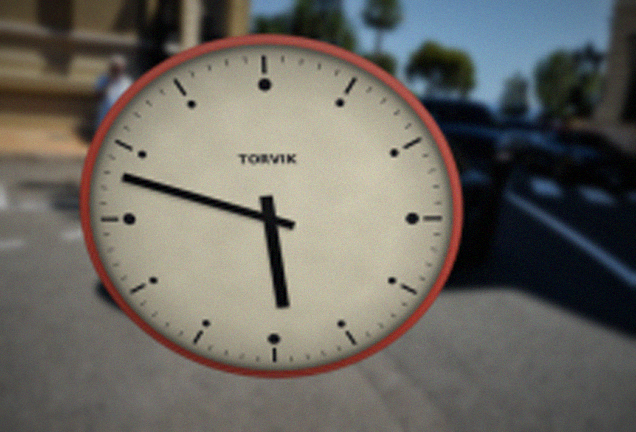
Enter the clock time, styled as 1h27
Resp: 5h48
